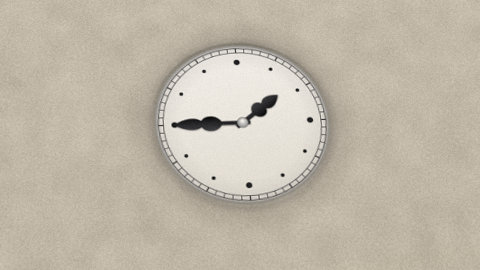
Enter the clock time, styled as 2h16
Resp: 1h45
